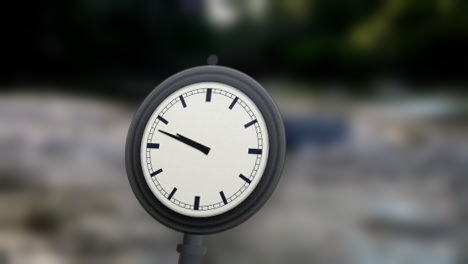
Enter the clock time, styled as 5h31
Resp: 9h48
